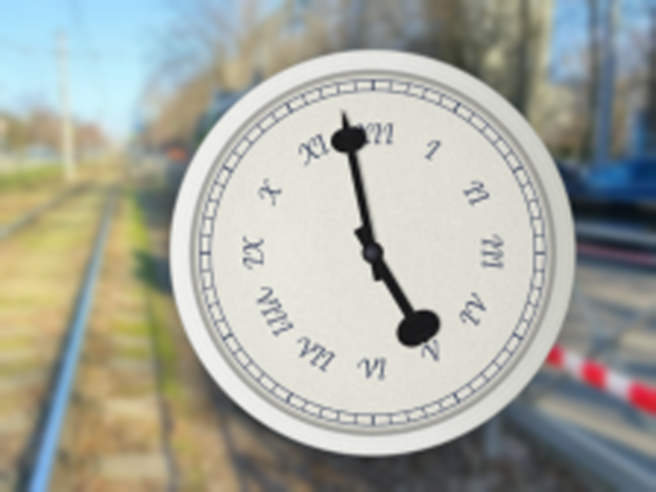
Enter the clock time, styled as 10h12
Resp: 4h58
